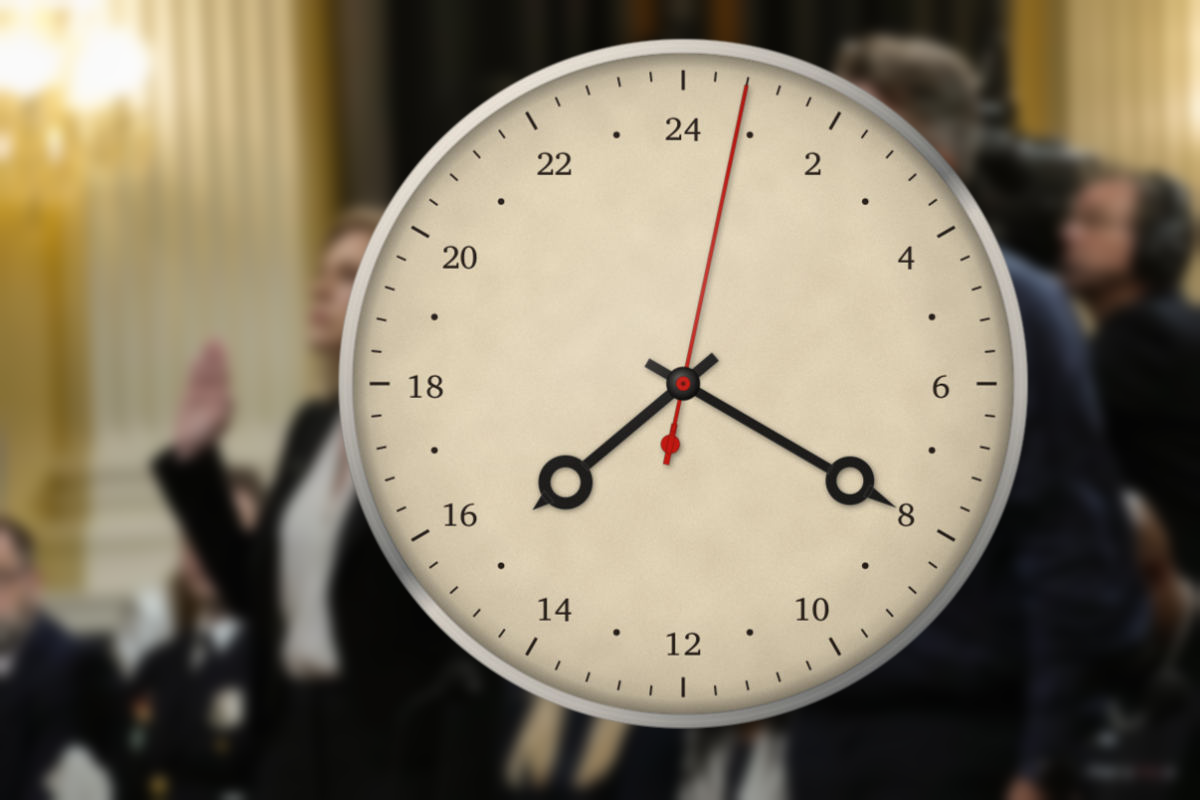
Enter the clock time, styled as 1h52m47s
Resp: 15h20m02s
